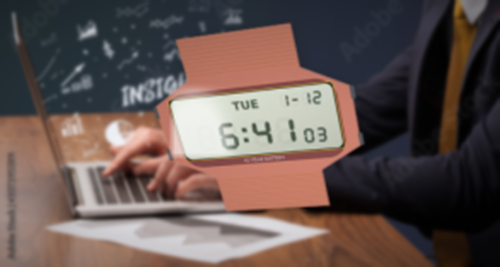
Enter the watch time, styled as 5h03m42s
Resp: 6h41m03s
